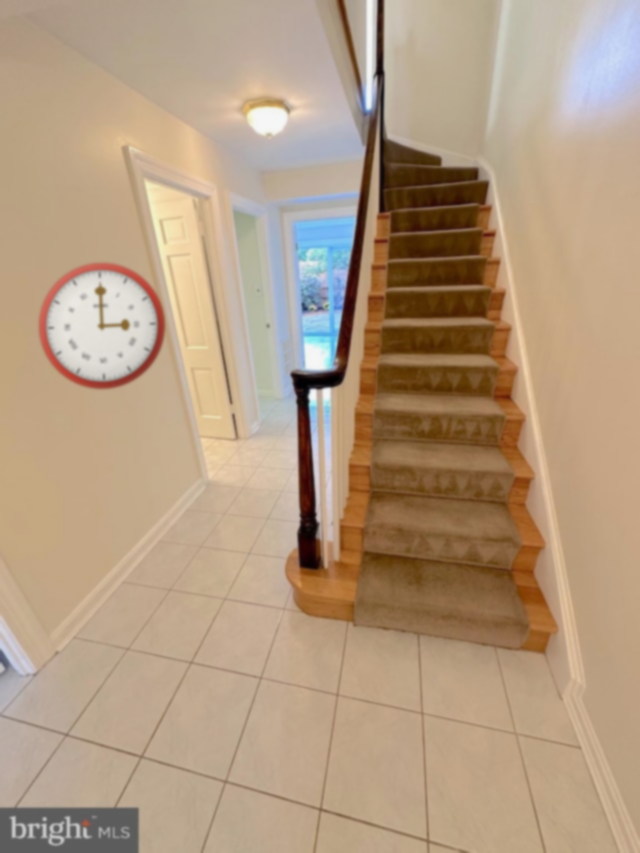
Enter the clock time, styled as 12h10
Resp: 3h00
